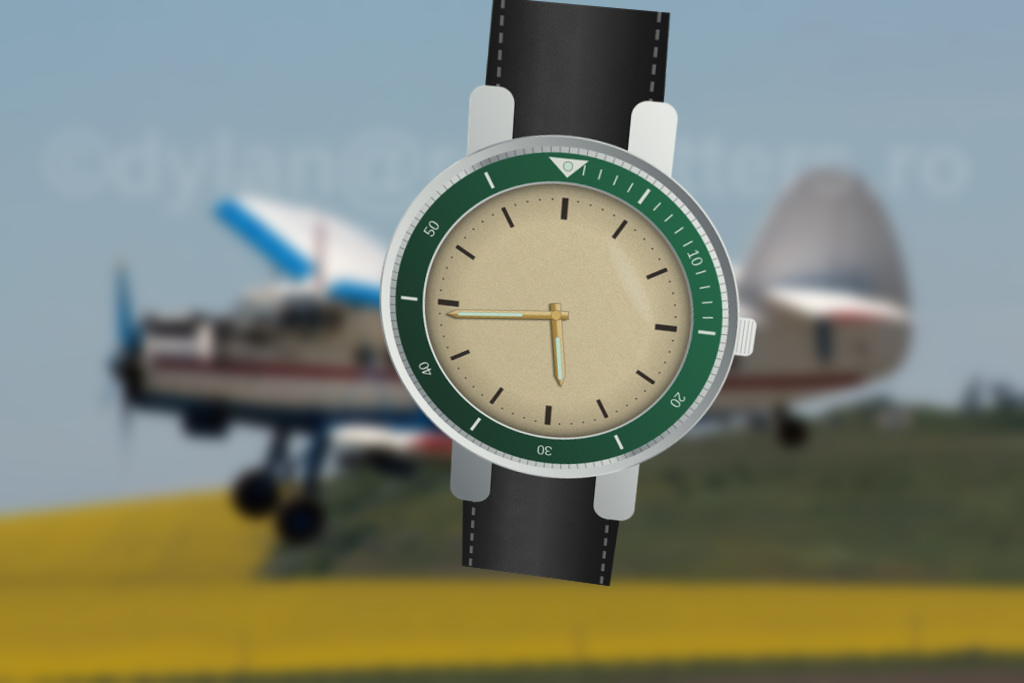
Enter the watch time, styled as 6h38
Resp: 5h44
